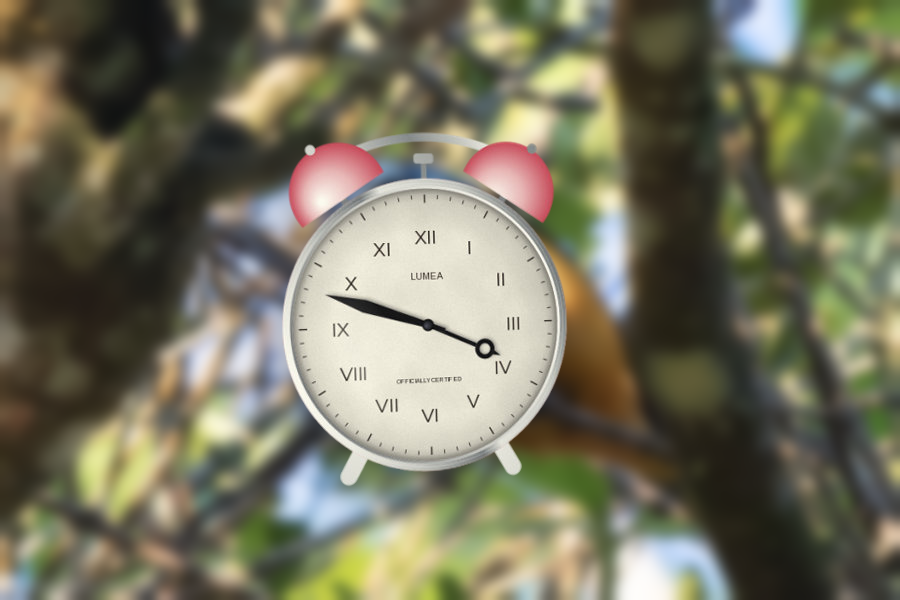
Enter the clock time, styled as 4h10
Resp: 3h48
